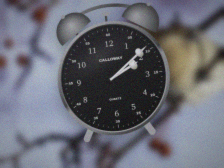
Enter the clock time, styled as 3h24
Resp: 2h09
